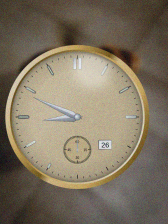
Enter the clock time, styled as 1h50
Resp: 8h49
